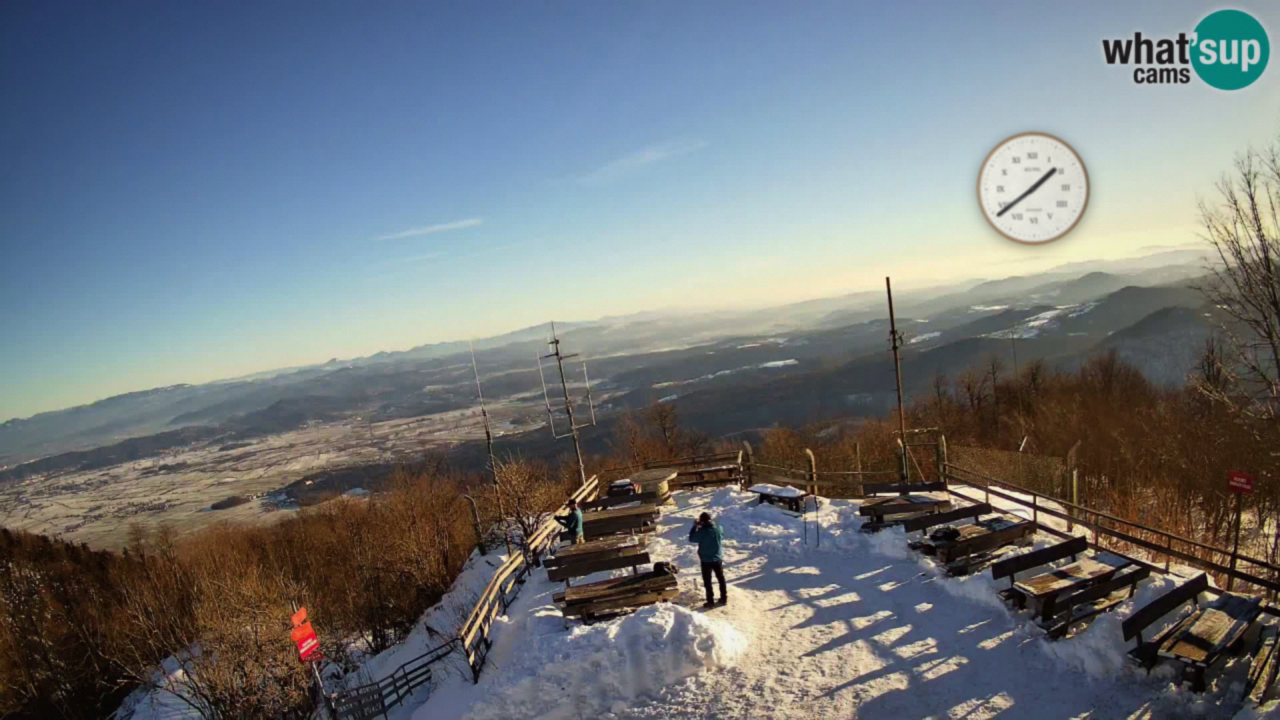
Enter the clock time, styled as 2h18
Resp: 1h39
